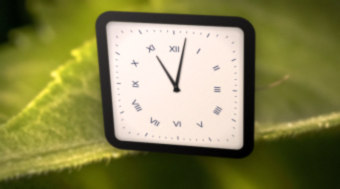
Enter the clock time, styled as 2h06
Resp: 11h02
